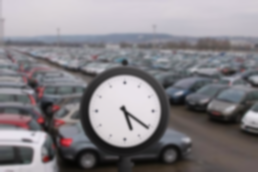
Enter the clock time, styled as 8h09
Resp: 5h21
